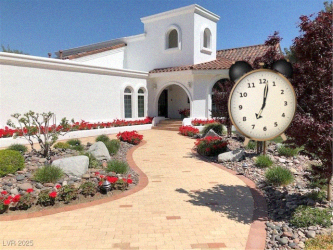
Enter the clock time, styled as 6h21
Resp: 7h02
